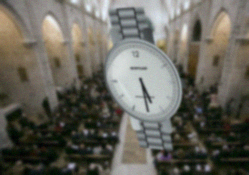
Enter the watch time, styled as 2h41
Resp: 5h30
